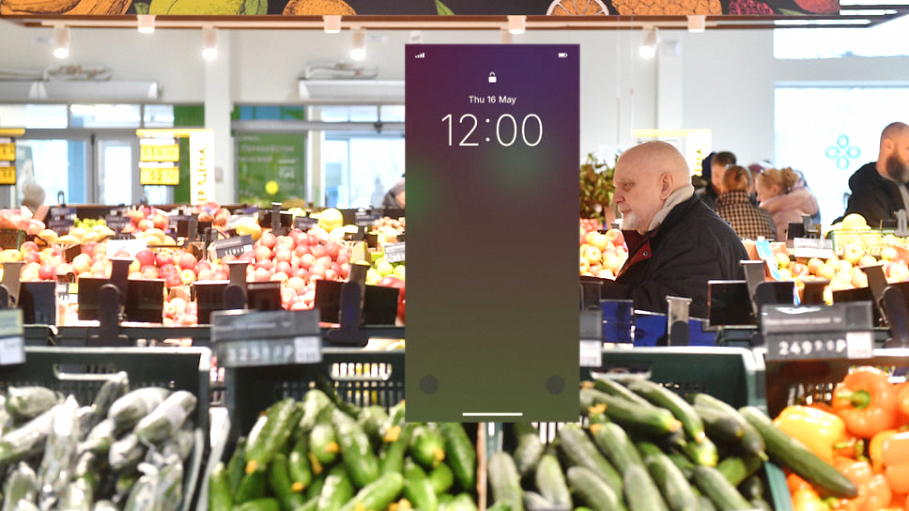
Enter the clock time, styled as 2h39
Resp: 12h00
